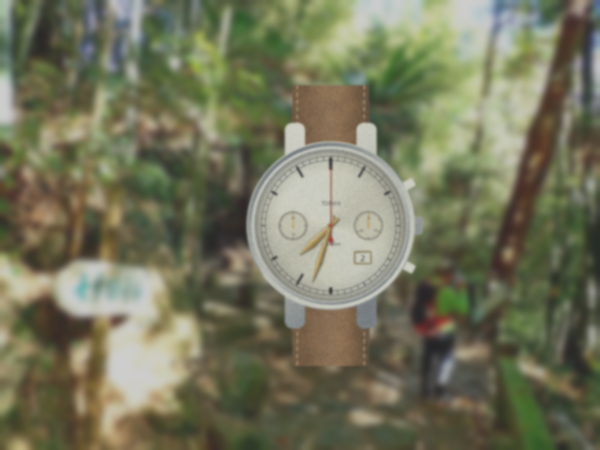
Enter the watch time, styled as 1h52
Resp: 7h33
